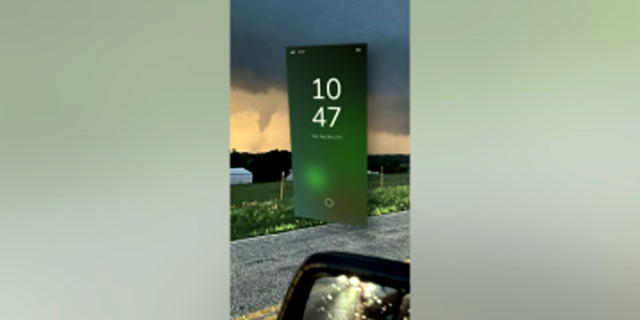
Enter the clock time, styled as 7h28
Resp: 10h47
